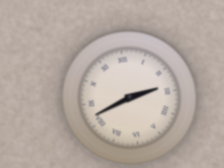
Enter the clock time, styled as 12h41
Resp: 2h42
